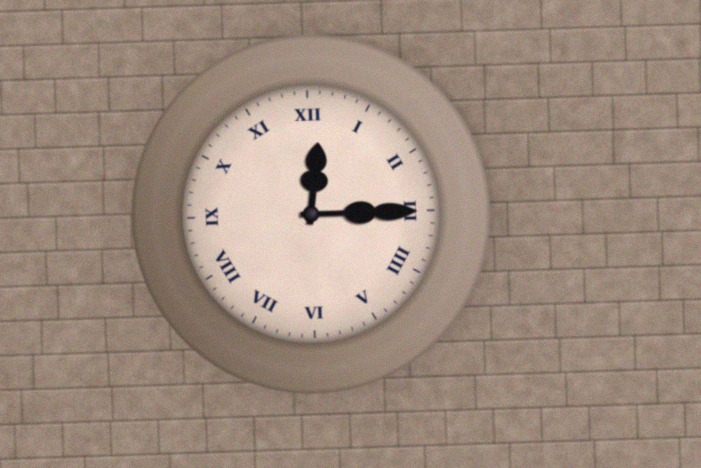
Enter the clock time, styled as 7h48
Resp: 12h15
